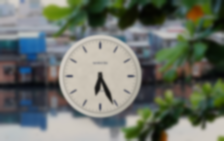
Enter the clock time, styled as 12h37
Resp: 6h26
